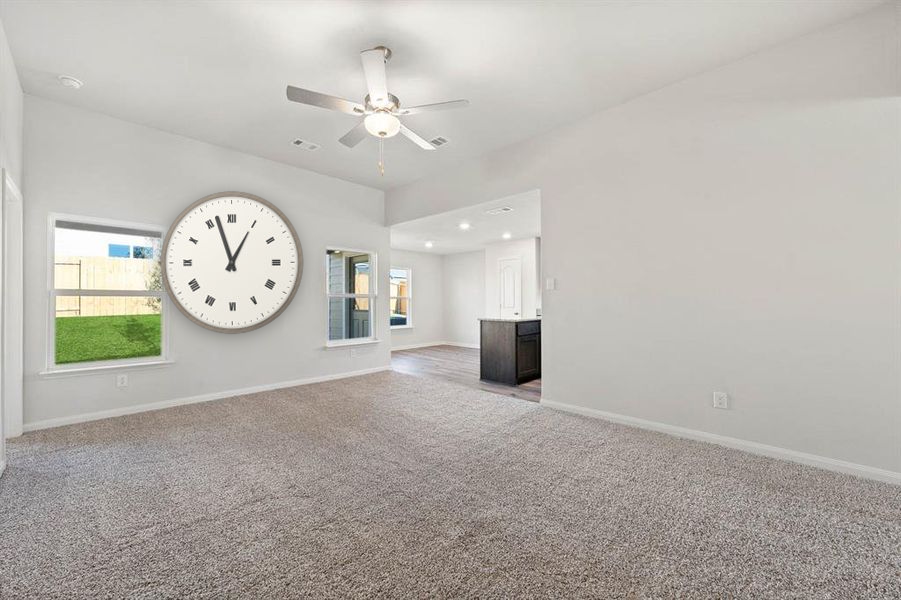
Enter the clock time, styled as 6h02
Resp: 12h57
